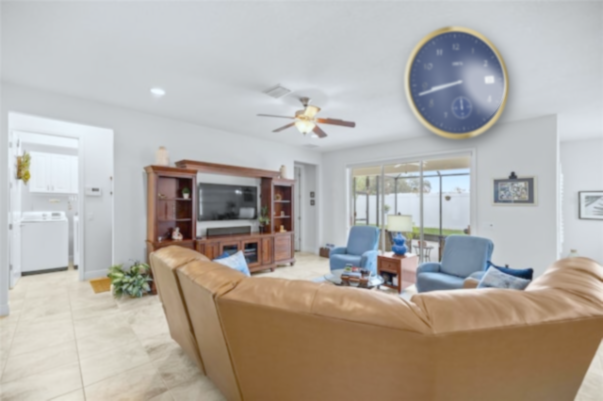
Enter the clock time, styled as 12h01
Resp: 8h43
